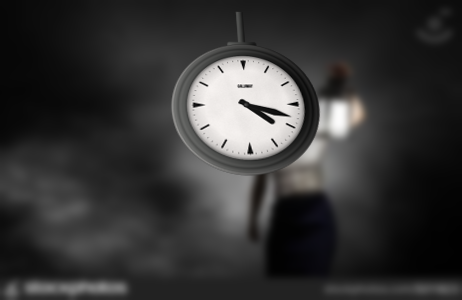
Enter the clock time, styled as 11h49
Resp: 4h18
